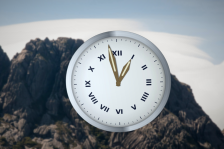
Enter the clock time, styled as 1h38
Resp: 12h58
